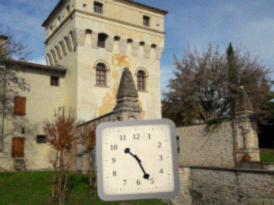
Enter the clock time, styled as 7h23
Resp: 10h26
